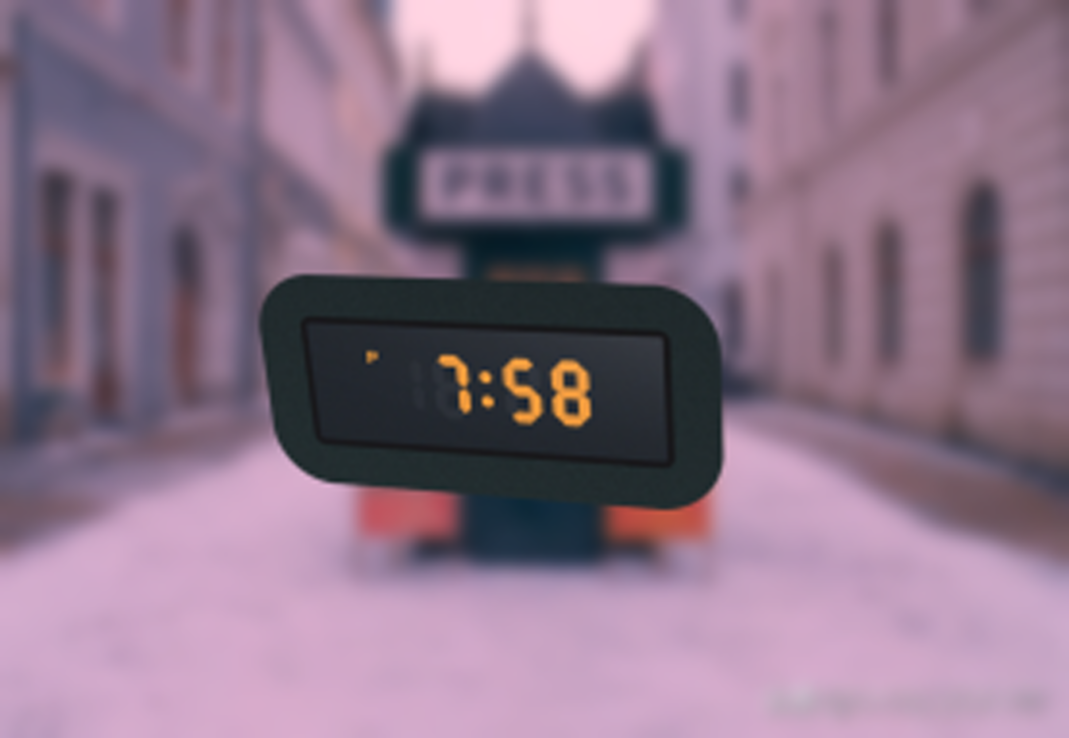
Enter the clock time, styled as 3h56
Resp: 7h58
